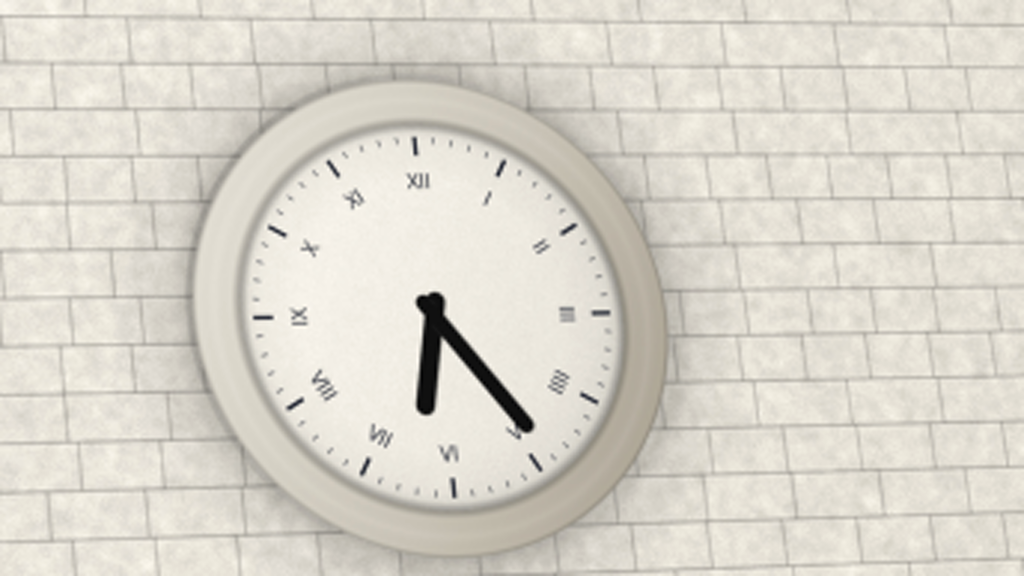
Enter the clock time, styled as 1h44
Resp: 6h24
